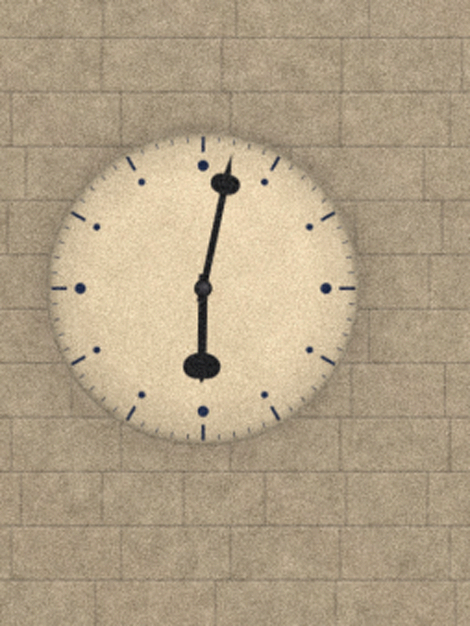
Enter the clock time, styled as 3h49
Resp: 6h02
